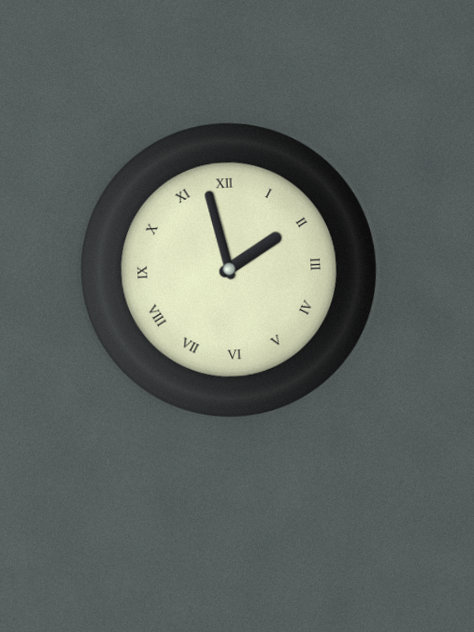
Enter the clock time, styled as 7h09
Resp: 1h58
